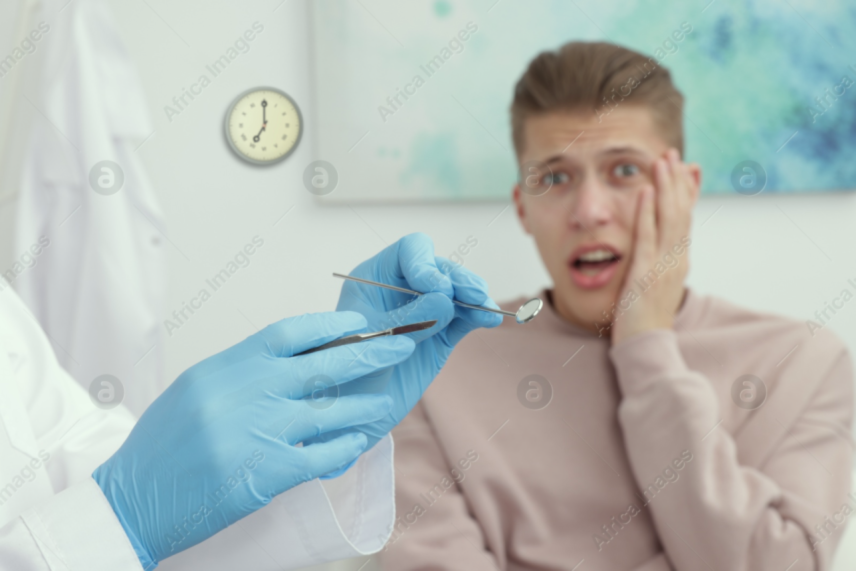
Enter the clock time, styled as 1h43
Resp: 7h00
